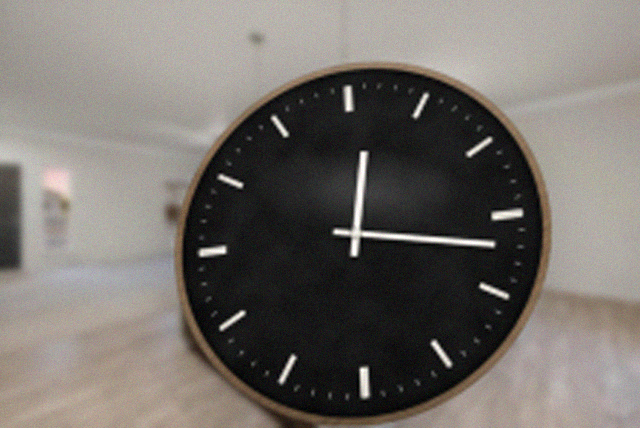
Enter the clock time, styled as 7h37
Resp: 12h17
